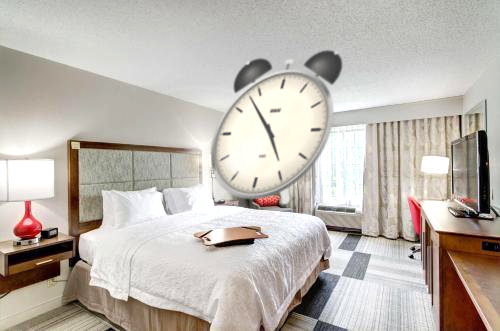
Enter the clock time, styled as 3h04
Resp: 4h53
